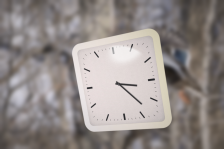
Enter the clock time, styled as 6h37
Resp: 3h23
